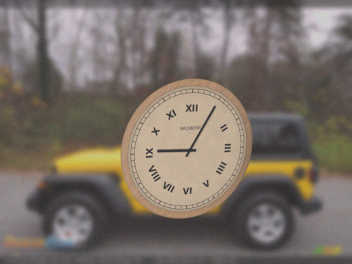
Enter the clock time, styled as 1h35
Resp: 9h05
